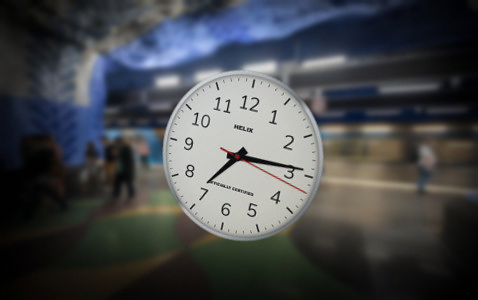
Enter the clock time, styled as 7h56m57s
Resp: 7h14m17s
